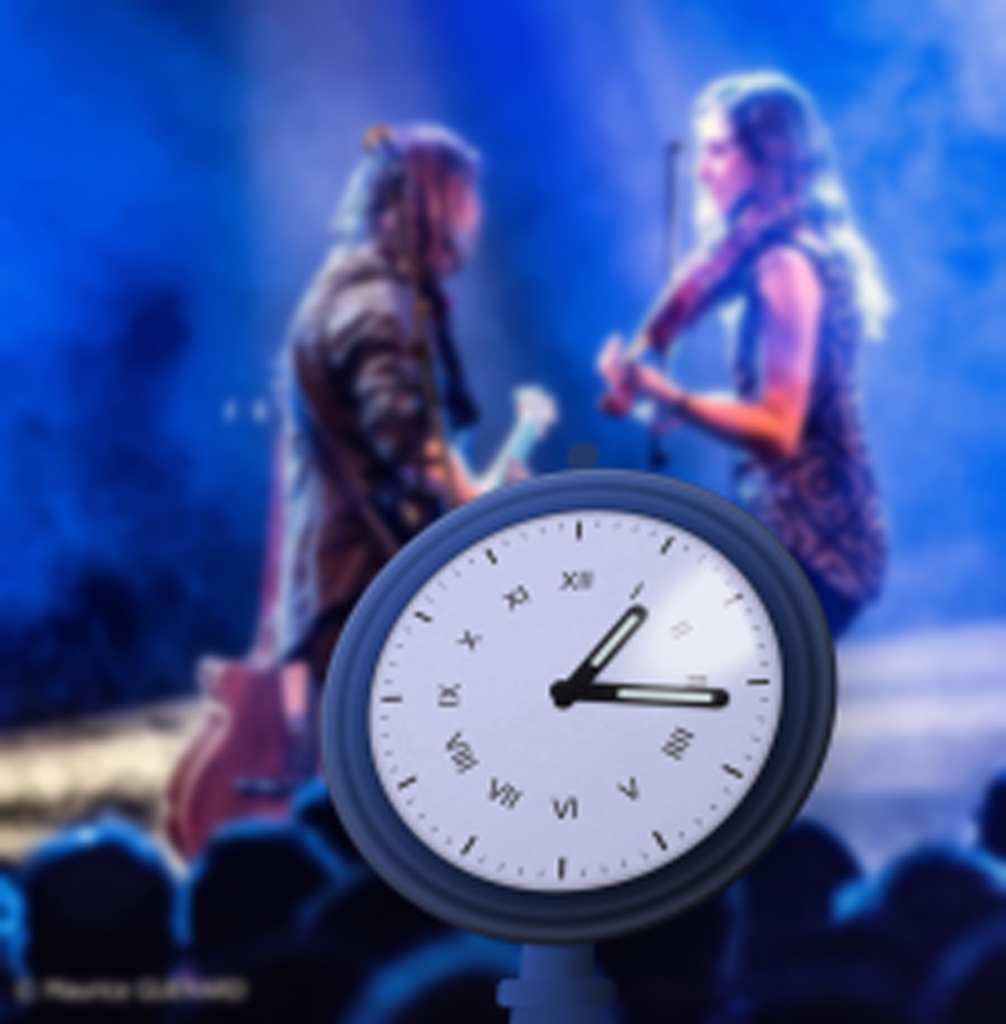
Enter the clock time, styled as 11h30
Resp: 1h16
